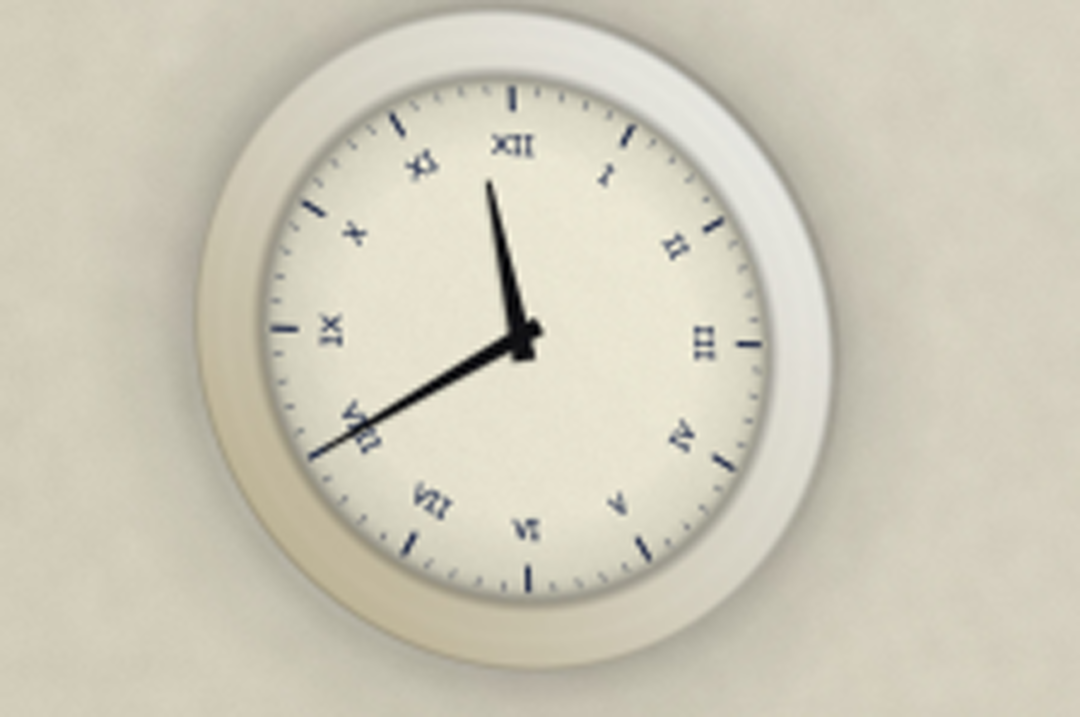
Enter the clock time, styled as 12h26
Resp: 11h40
